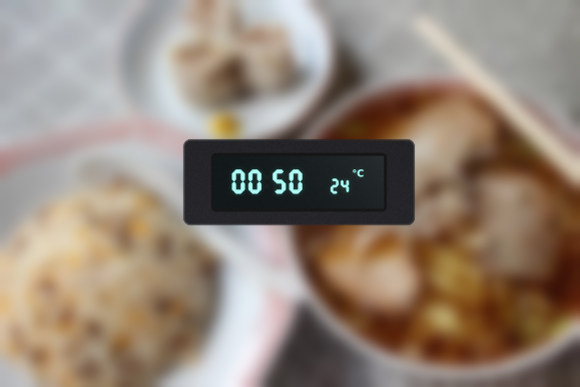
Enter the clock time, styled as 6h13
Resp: 0h50
